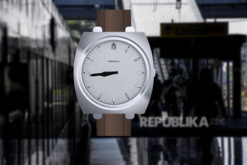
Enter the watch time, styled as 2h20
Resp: 8h44
